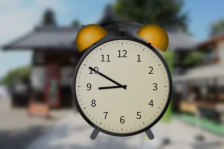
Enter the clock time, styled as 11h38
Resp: 8h50
